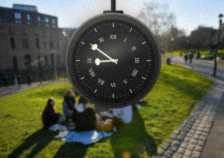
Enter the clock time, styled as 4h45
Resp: 8h51
